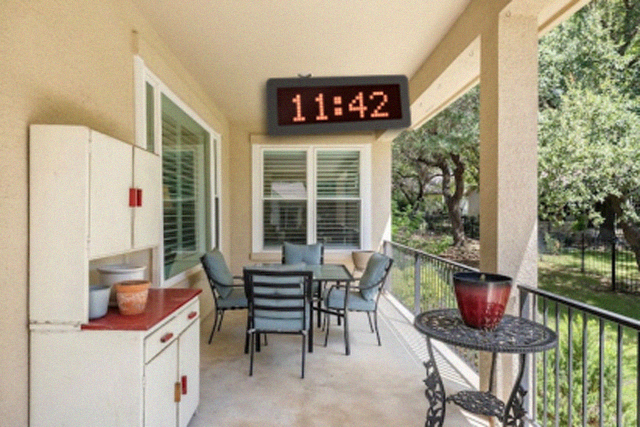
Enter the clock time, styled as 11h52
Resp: 11h42
